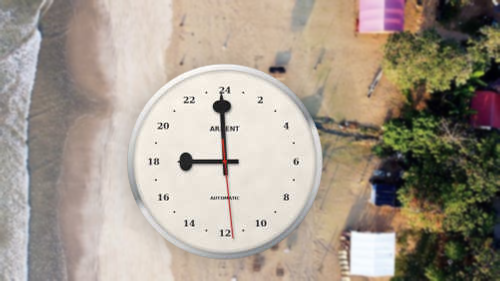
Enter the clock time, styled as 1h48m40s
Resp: 17h59m29s
